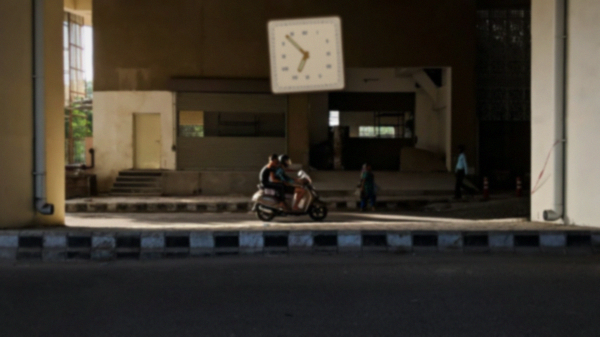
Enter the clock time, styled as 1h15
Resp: 6h53
